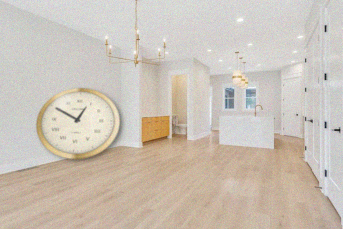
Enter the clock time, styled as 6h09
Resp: 12h50
